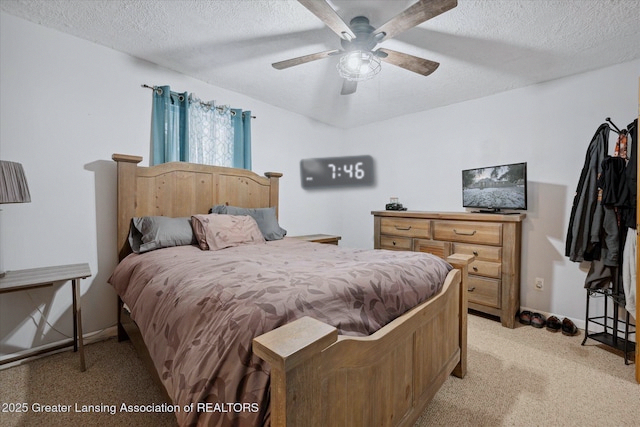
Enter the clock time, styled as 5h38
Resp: 7h46
